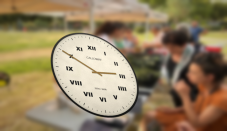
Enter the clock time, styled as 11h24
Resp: 2h50
